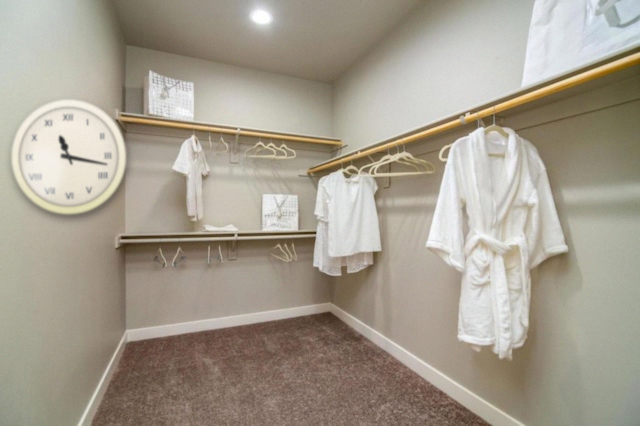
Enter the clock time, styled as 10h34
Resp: 11h17
